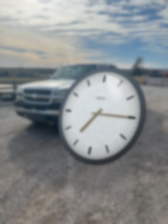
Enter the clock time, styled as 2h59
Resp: 7h15
